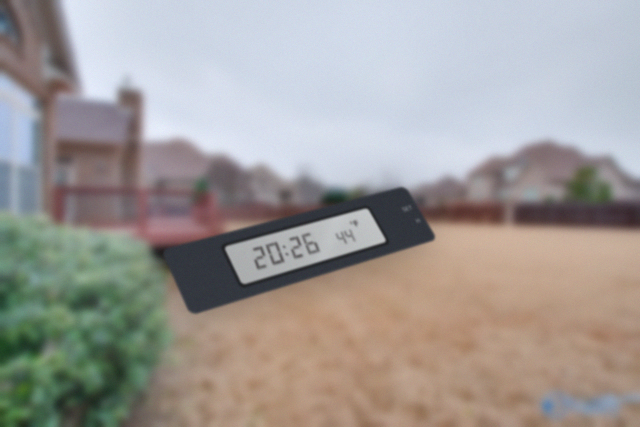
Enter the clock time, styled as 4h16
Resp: 20h26
